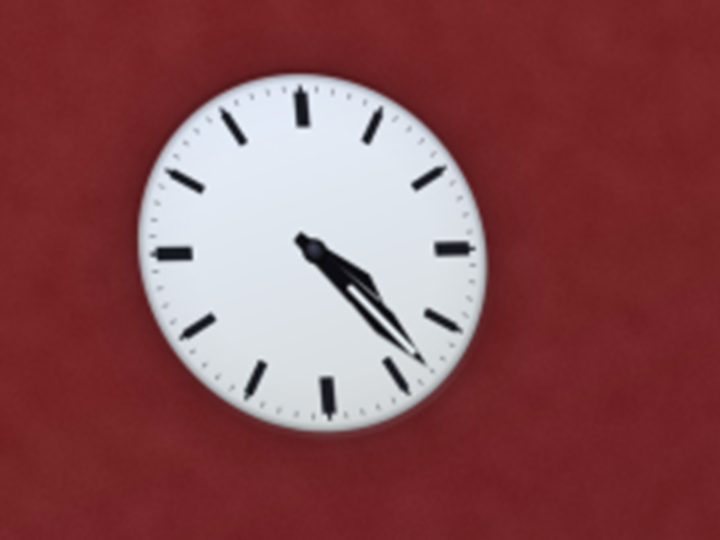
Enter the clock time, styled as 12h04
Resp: 4h23
